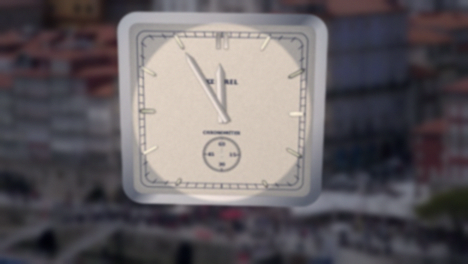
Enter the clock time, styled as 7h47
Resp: 11h55
